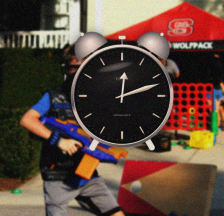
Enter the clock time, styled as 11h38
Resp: 12h12
